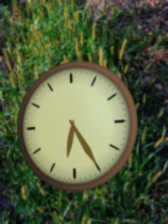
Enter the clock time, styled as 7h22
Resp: 6h25
